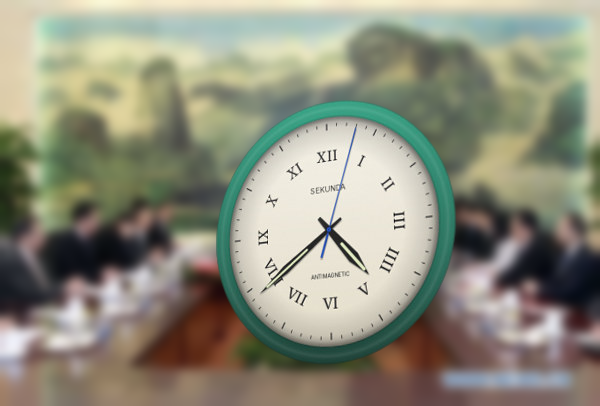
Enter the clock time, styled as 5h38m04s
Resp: 4h39m03s
